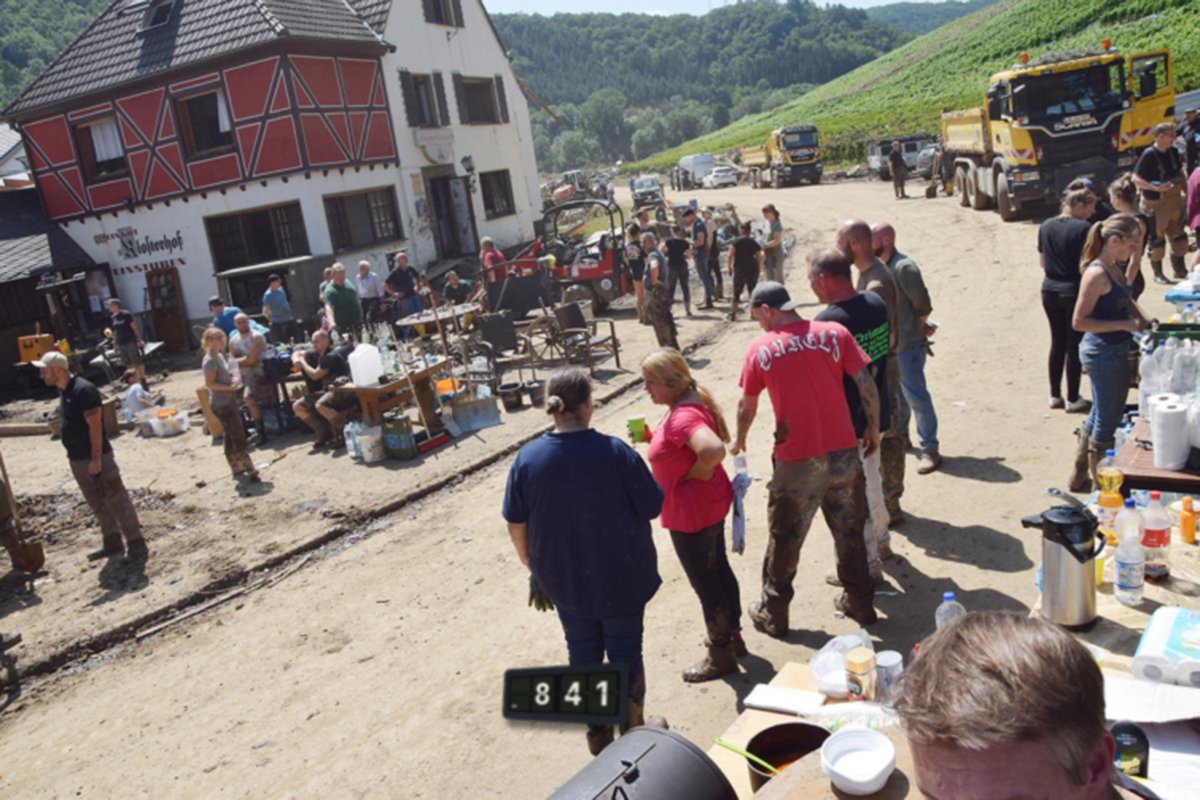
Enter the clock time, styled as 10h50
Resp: 8h41
